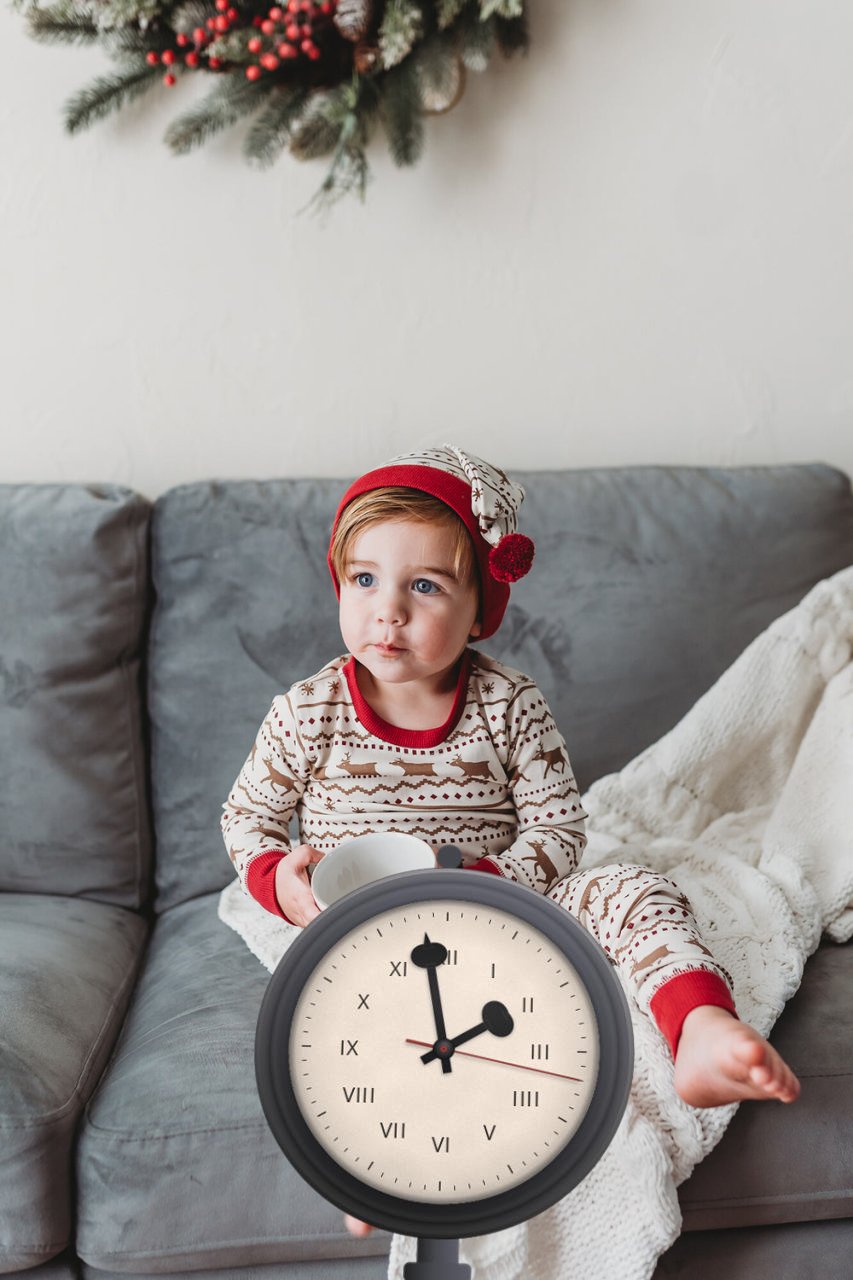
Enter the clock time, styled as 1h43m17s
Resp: 1h58m17s
